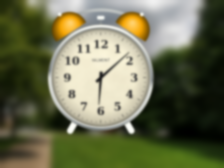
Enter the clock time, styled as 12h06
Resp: 6h08
